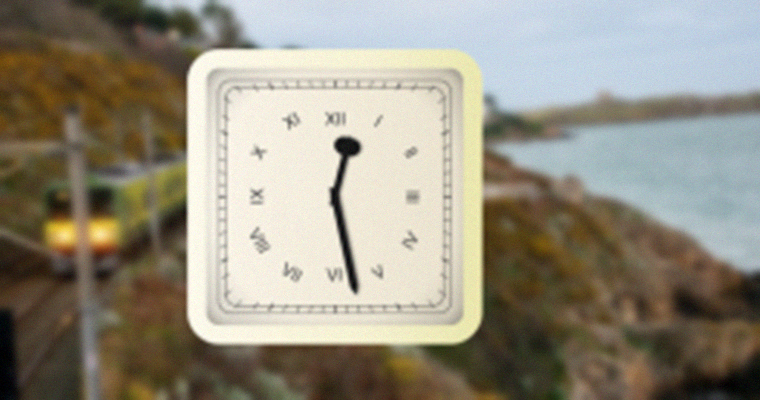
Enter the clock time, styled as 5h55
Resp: 12h28
